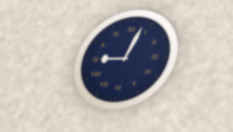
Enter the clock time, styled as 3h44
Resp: 9h03
